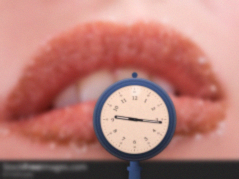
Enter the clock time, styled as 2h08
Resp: 9h16
